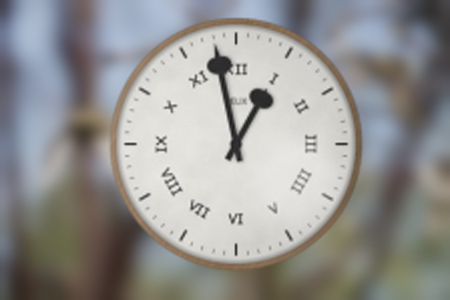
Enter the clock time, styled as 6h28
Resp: 12h58
